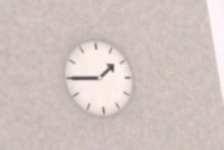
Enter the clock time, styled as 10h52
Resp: 1h45
